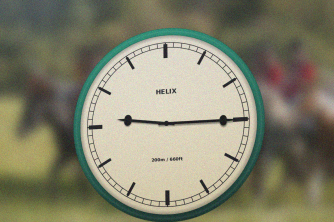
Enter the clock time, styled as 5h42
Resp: 9h15
